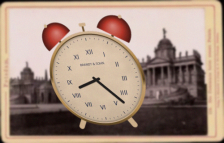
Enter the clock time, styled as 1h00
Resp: 8h23
